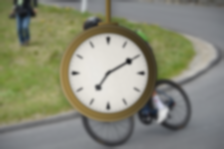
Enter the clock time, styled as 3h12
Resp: 7h10
